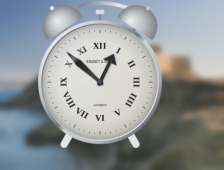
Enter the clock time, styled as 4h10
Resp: 12h52
